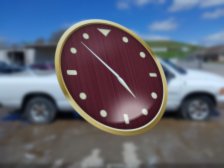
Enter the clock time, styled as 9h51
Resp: 4h53
